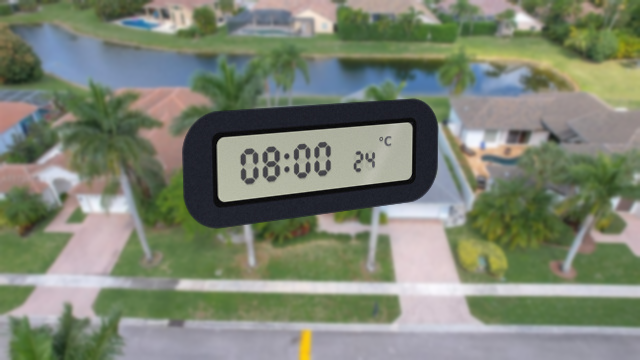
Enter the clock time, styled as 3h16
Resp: 8h00
